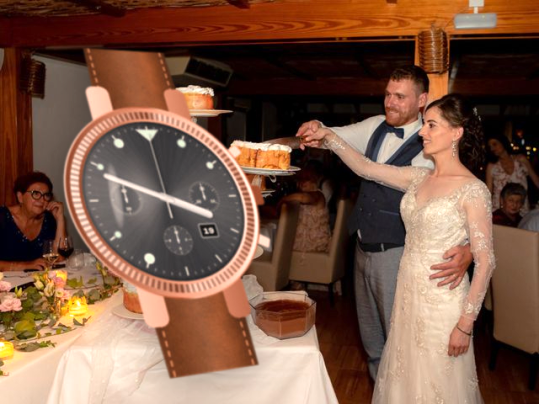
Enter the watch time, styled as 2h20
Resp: 3h49
